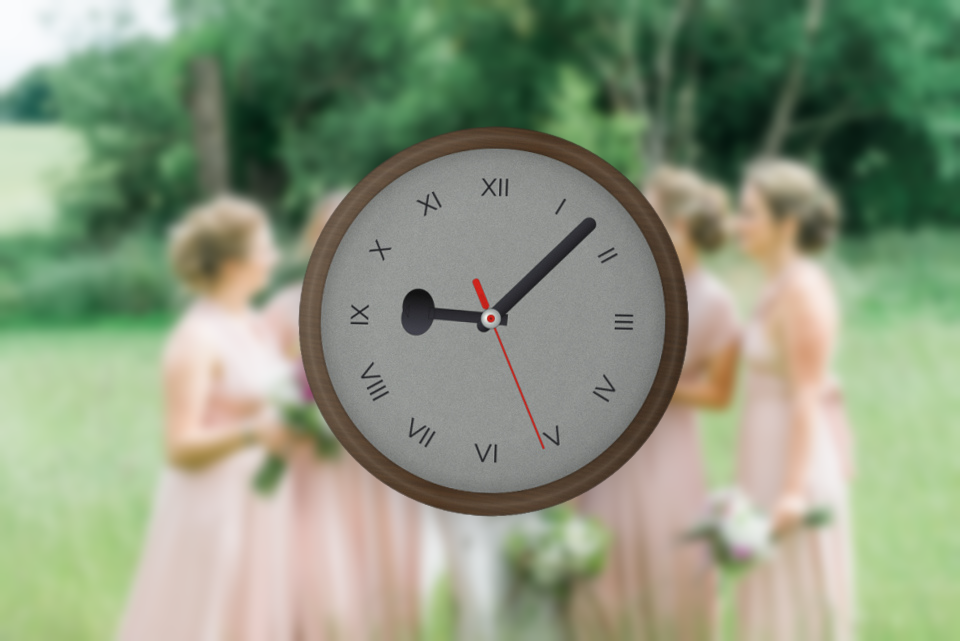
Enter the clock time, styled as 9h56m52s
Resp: 9h07m26s
